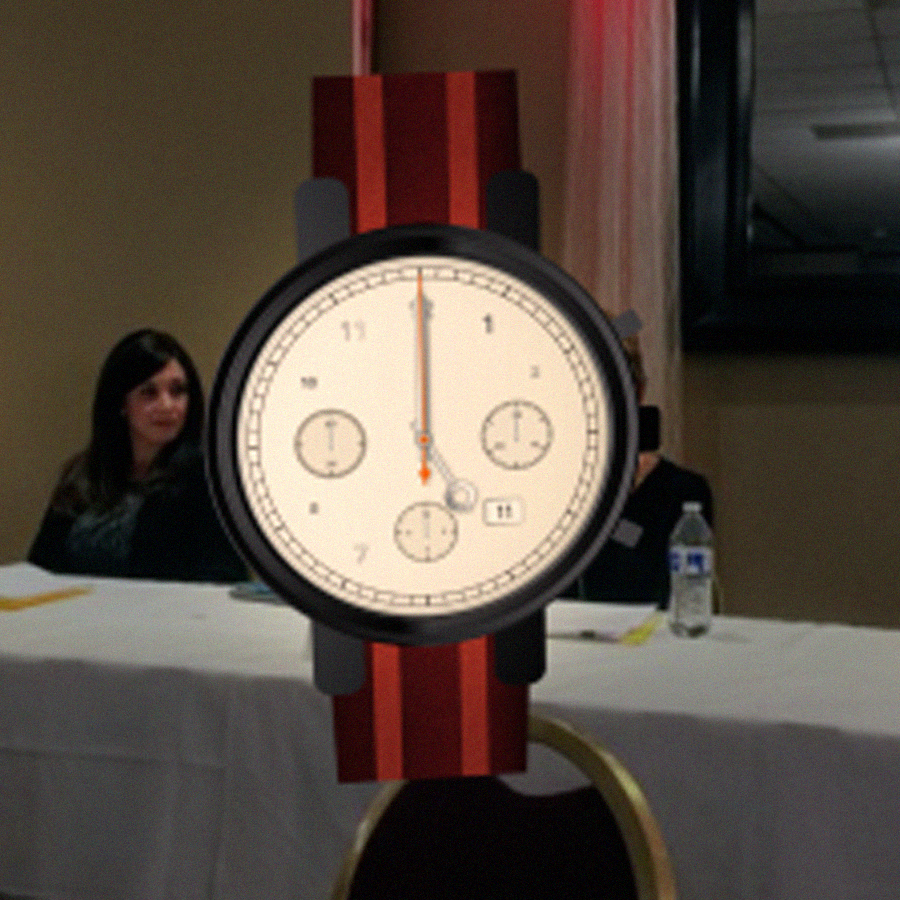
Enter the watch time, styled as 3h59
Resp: 5h00
